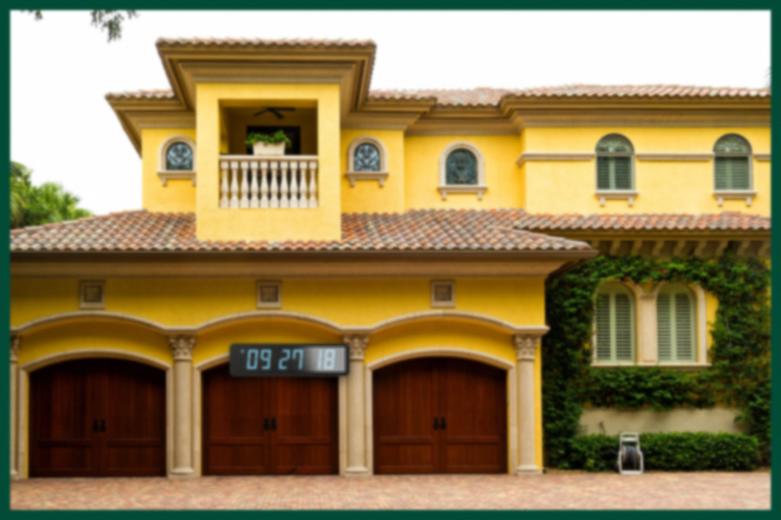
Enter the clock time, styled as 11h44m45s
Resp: 9h27m18s
